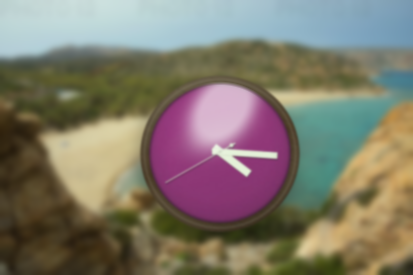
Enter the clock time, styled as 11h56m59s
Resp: 4h15m40s
